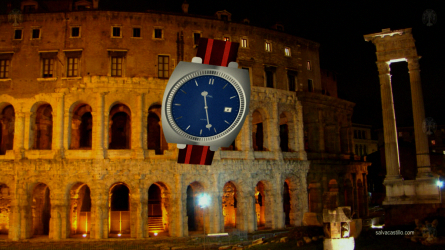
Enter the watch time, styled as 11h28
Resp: 11h27
